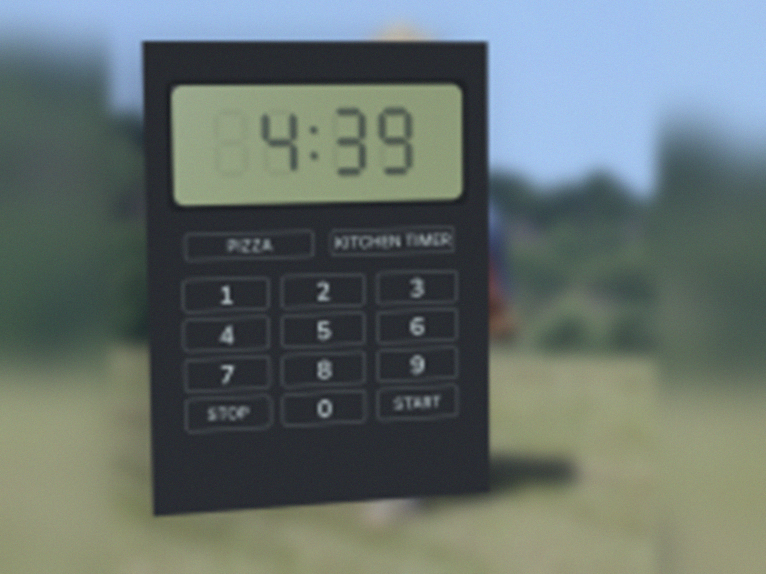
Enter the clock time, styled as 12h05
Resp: 4h39
